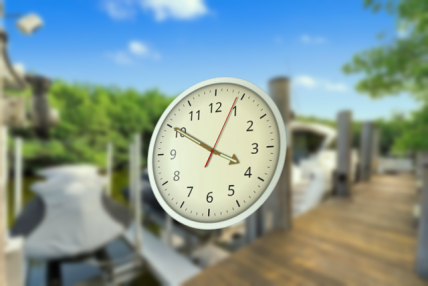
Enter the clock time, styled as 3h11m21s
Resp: 3h50m04s
